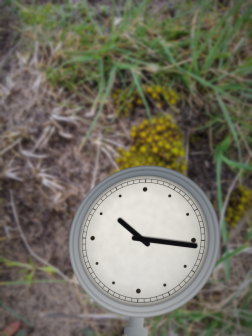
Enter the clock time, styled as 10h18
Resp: 10h16
